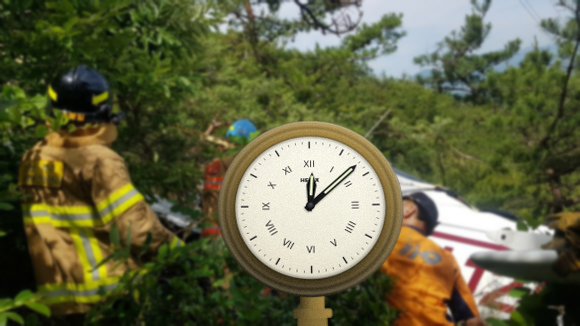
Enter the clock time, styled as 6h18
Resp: 12h08
